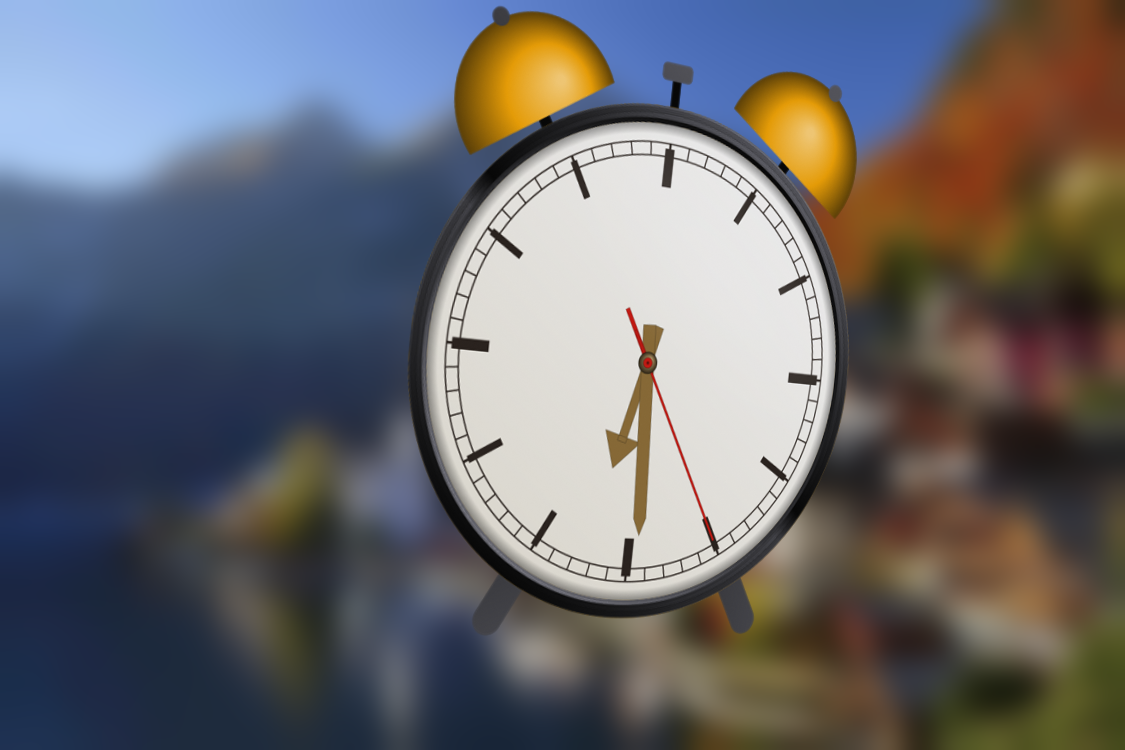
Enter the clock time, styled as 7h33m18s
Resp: 6h29m25s
